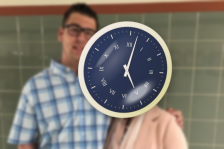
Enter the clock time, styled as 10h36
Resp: 5h02
